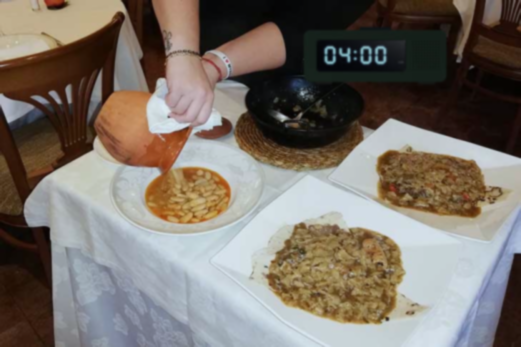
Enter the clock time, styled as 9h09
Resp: 4h00
